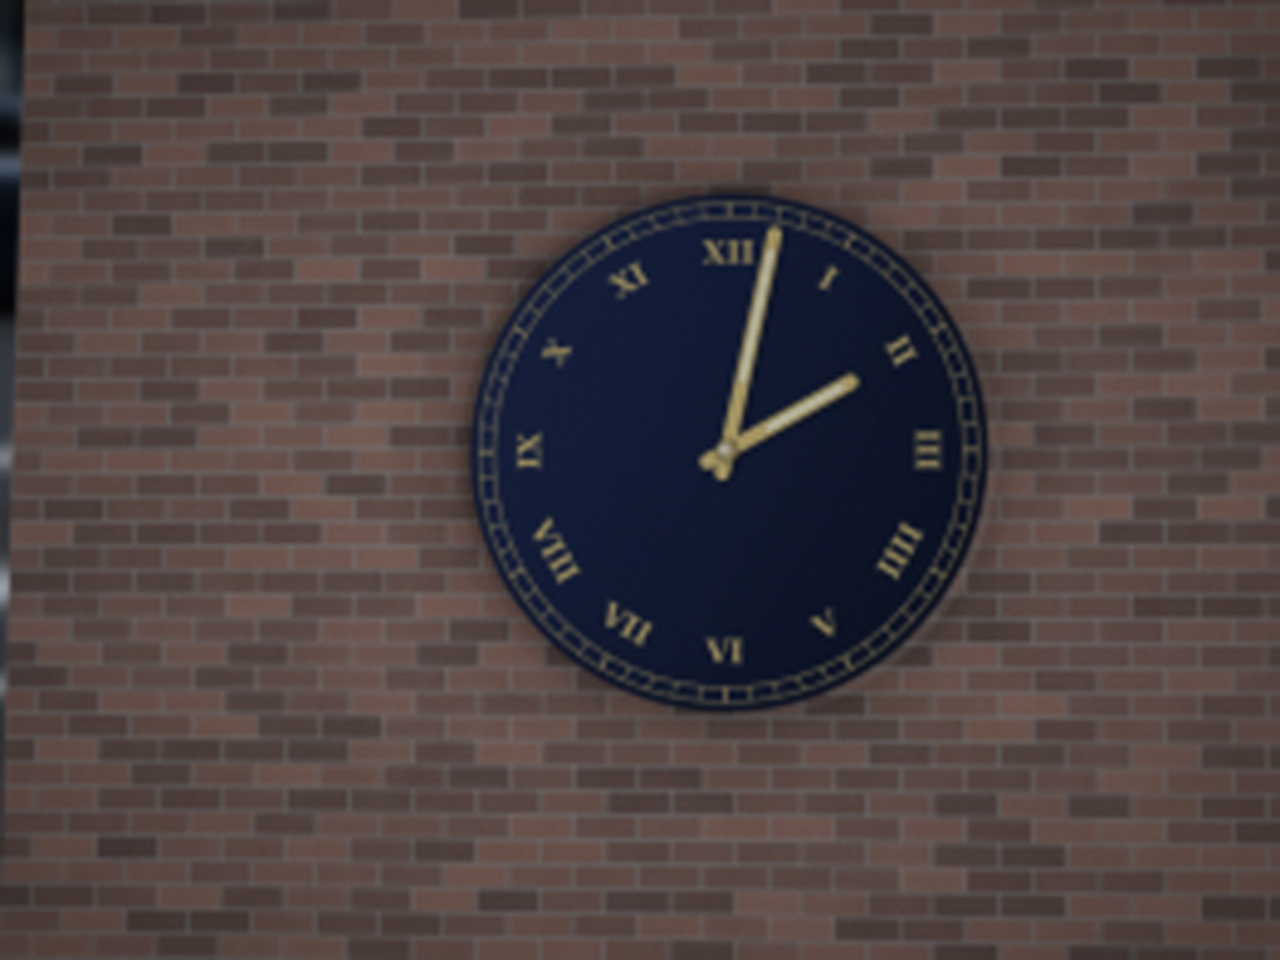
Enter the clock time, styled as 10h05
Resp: 2h02
